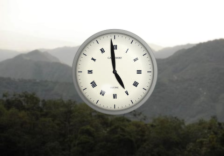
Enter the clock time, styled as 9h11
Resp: 4h59
